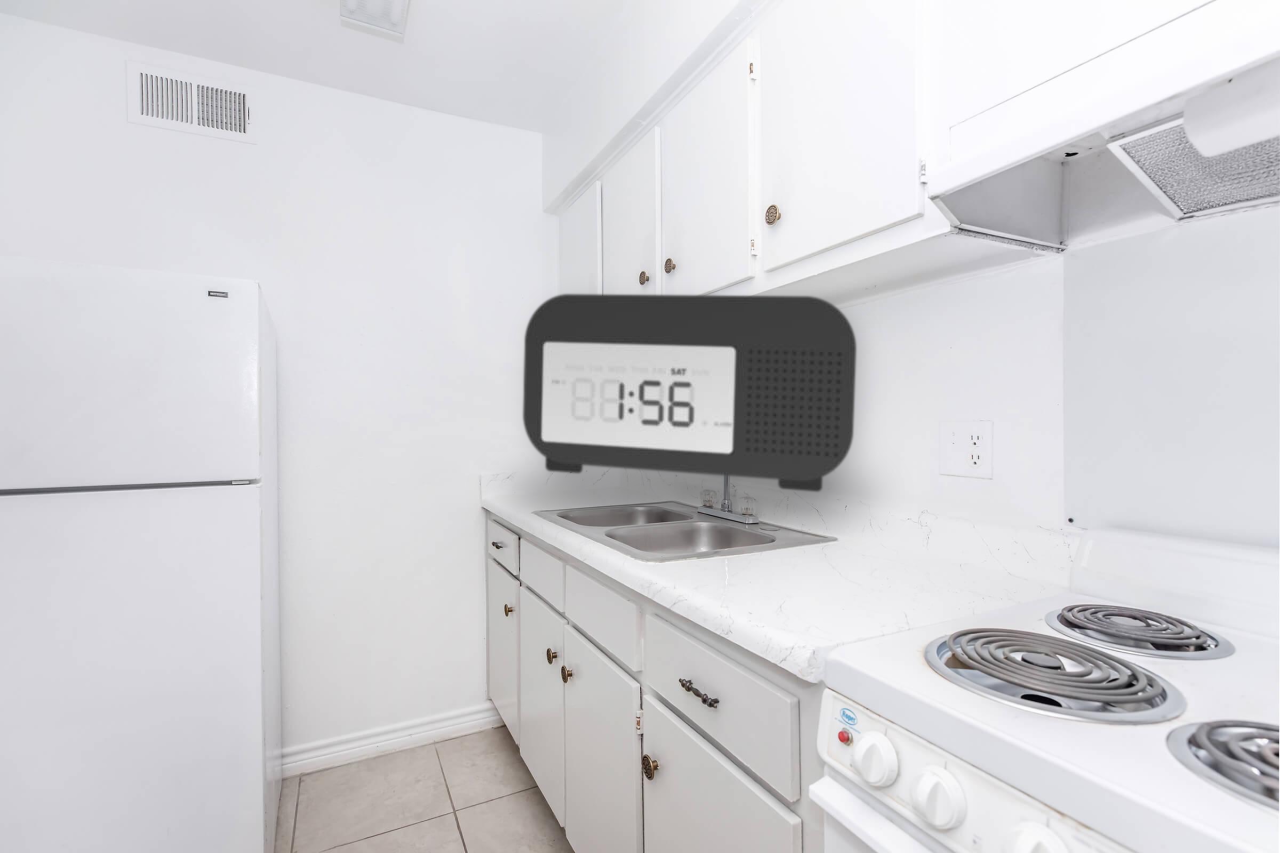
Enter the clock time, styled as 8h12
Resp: 1h56
